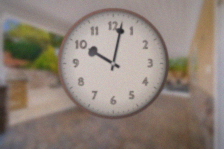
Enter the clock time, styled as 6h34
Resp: 10h02
